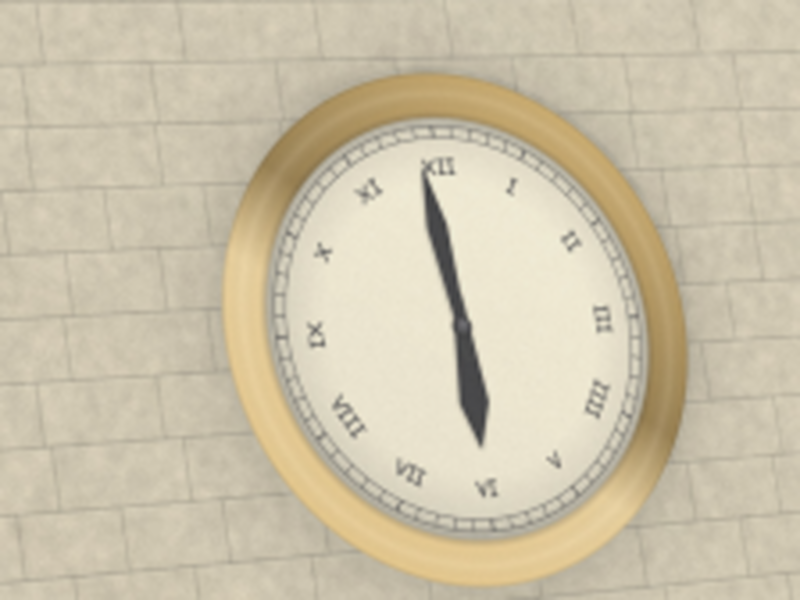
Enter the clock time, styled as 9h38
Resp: 5h59
